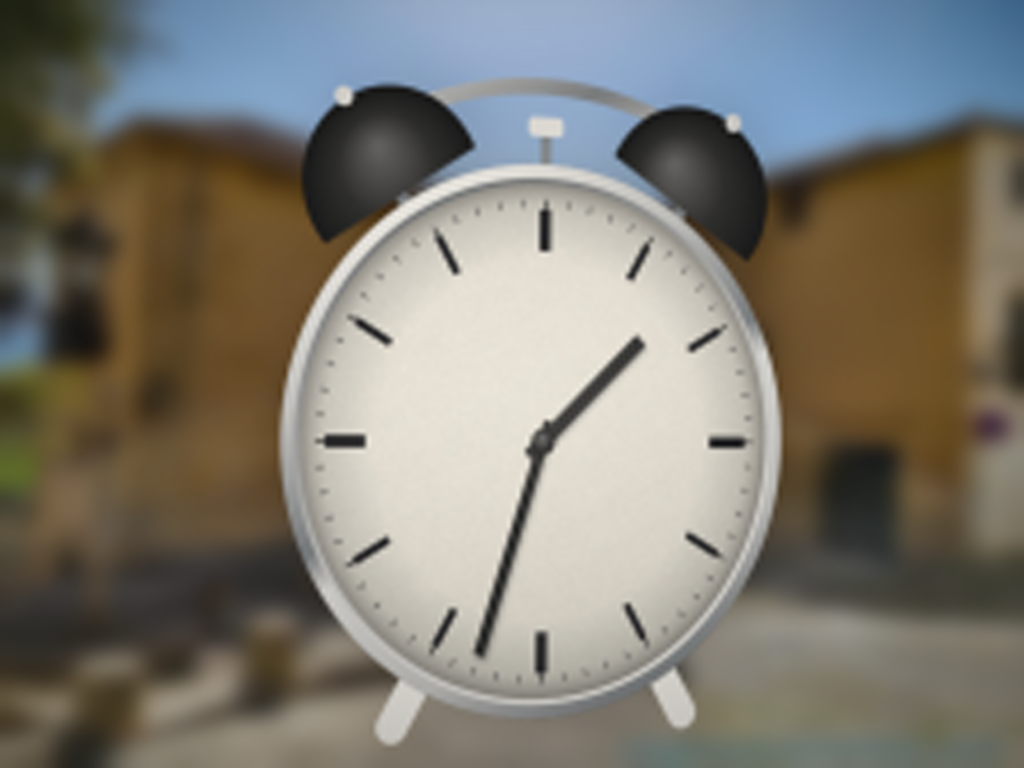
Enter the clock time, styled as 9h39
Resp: 1h33
